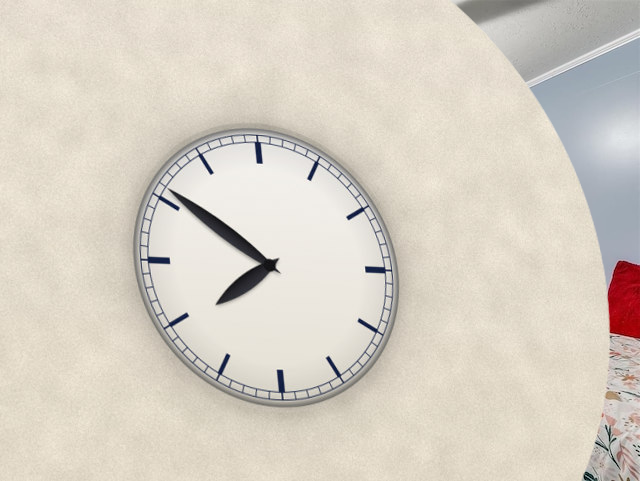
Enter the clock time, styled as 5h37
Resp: 7h51
